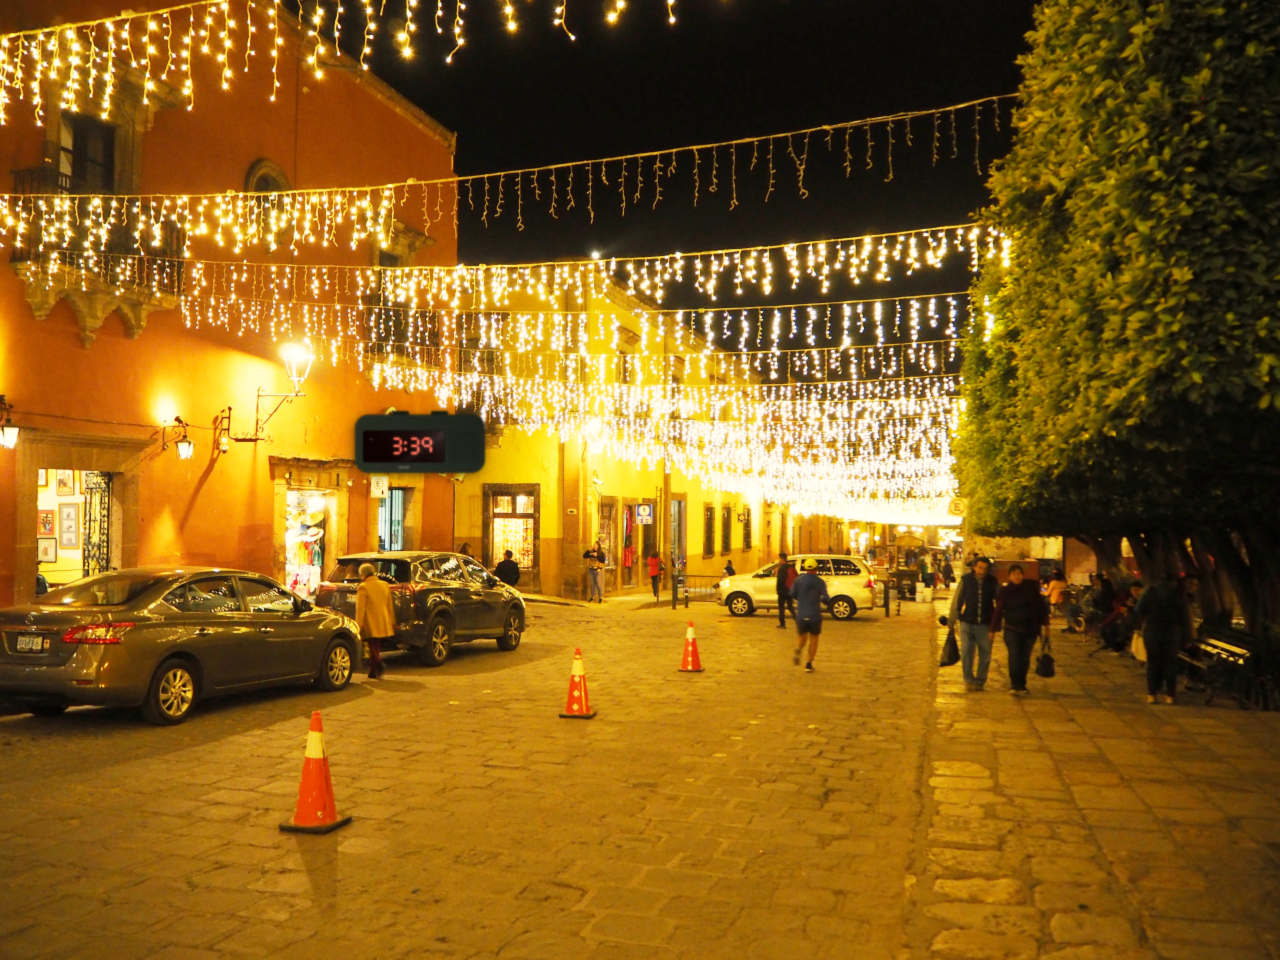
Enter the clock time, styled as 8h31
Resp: 3h39
